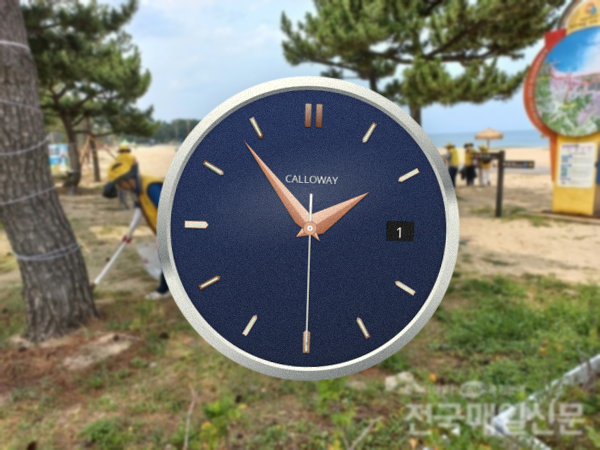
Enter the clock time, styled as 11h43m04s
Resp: 1h53m30s
